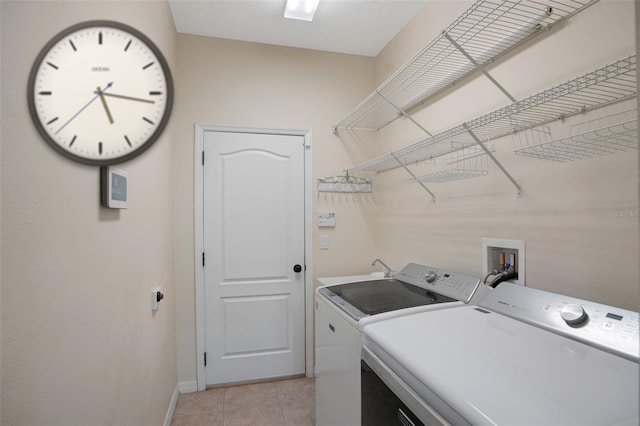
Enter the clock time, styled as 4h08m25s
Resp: 5h16m38s
